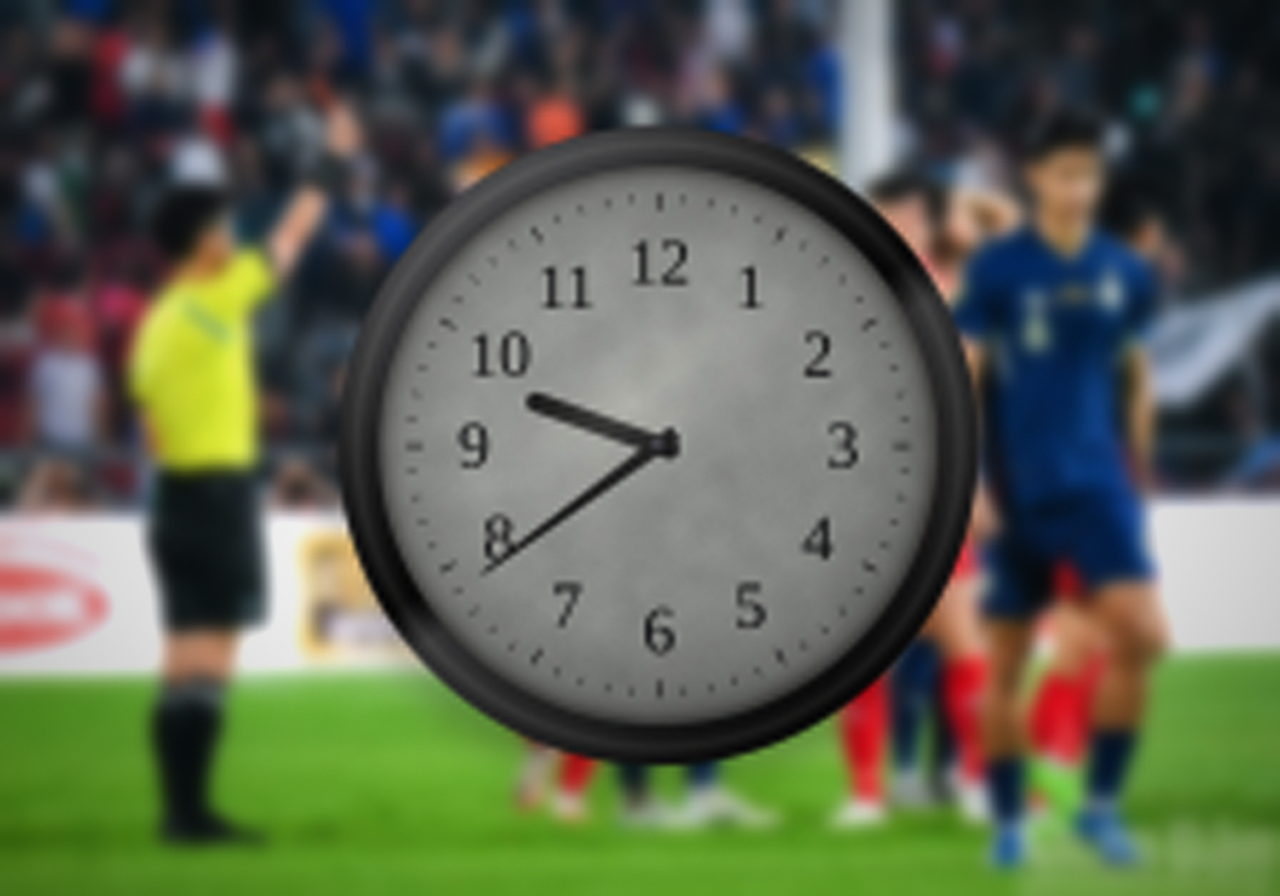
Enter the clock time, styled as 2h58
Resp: 9h39
